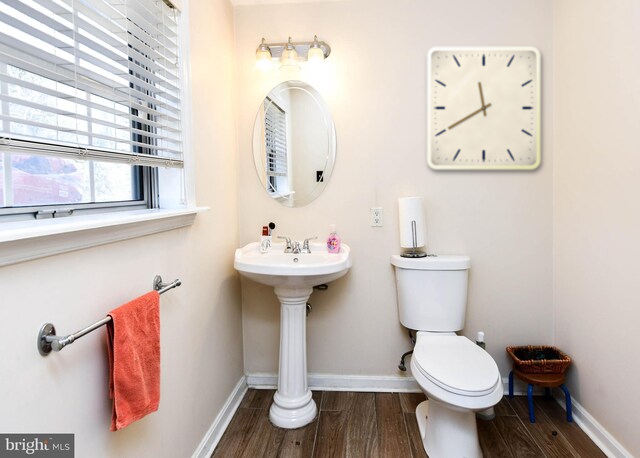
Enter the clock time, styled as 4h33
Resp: 11h40
